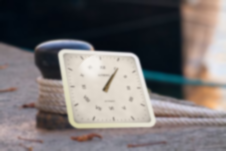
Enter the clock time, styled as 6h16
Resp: 1h06
